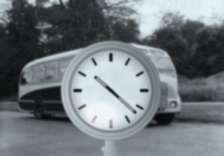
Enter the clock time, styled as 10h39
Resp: 10h22
